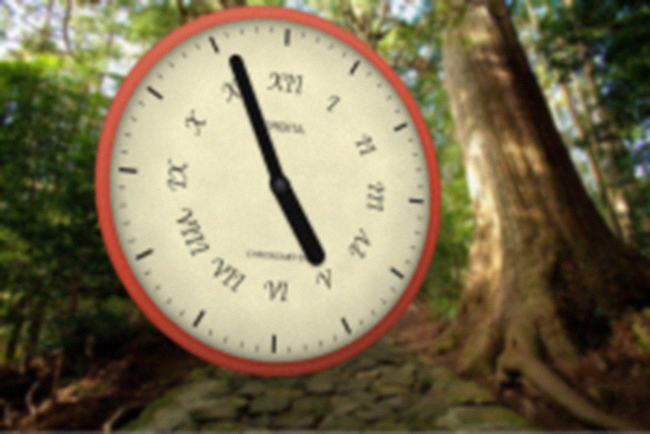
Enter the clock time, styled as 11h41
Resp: 4h56
